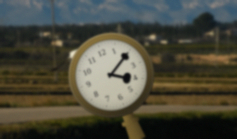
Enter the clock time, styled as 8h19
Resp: 4h10
